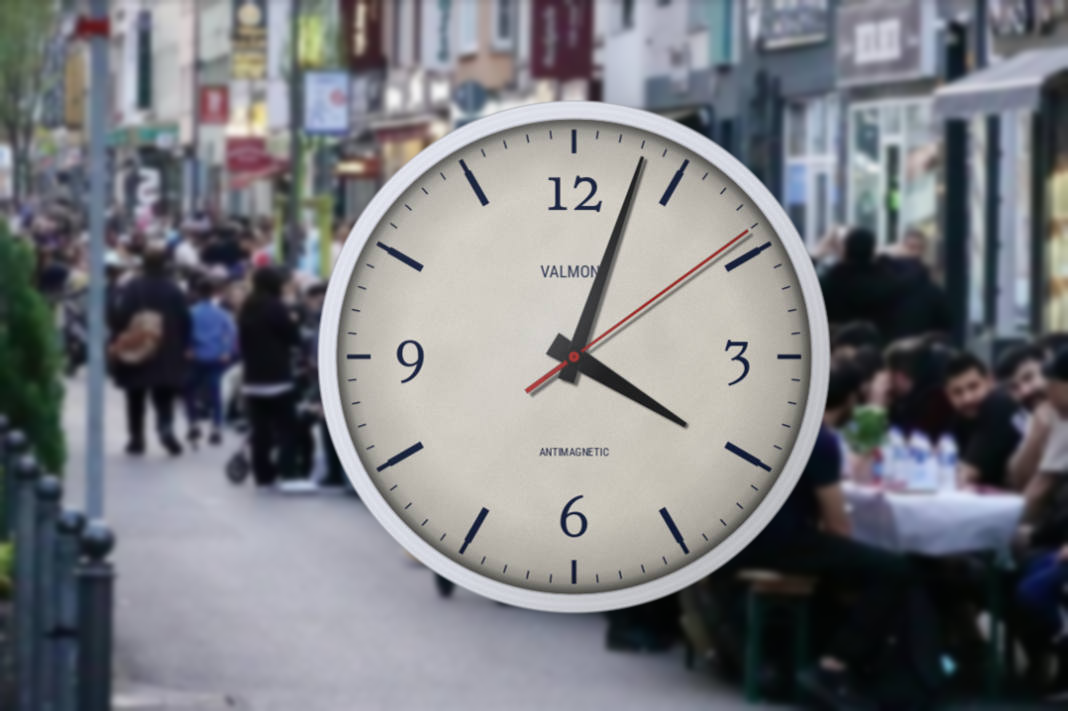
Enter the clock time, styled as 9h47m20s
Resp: 4h03m09s
